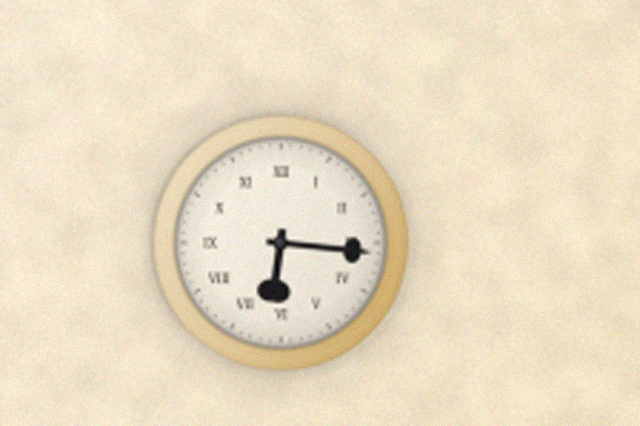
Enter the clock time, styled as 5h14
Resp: 6h16
